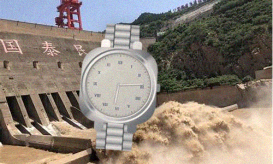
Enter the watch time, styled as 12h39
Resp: 6h14
